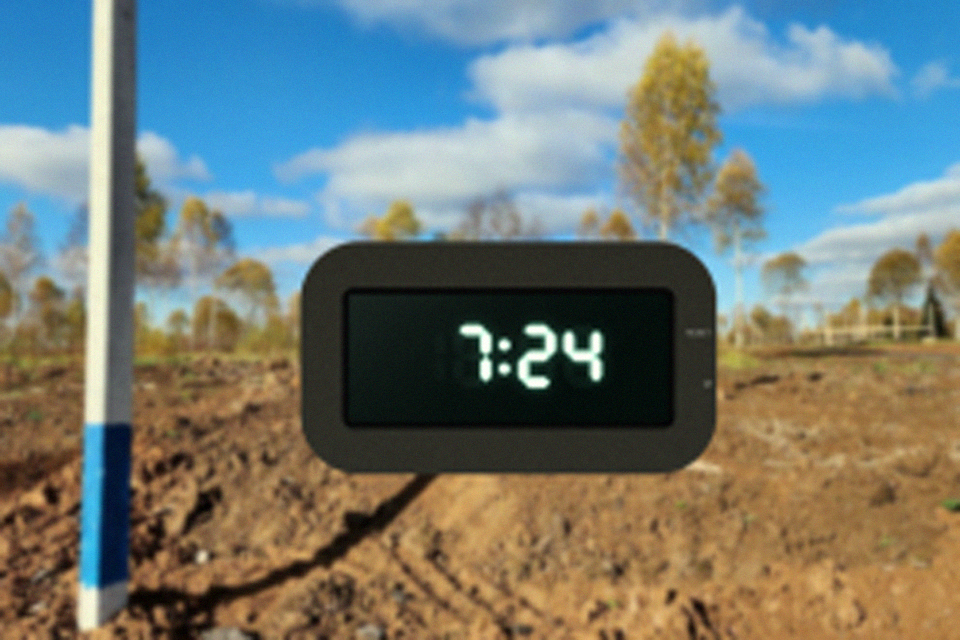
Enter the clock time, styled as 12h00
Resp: 7h24
